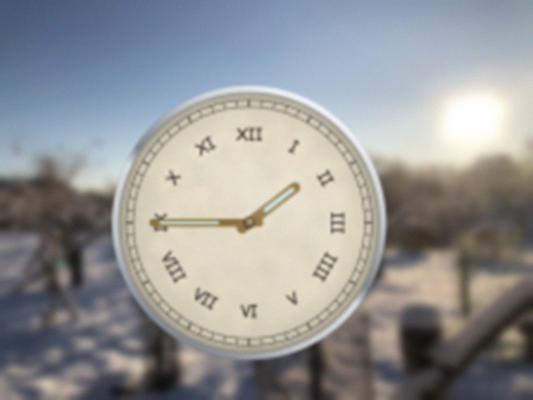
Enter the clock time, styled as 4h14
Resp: 1h45
